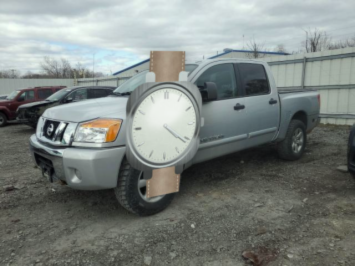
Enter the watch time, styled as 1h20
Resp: 4h21
